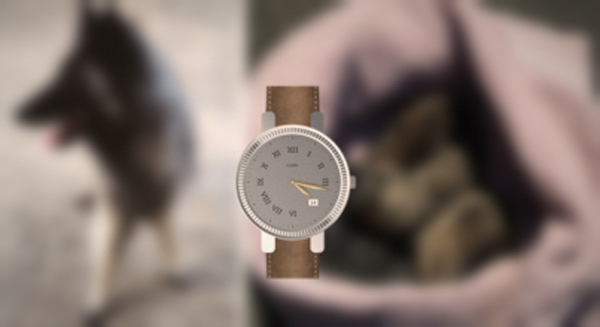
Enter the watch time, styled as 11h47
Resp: 4h17
